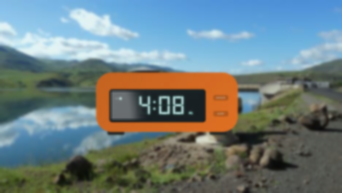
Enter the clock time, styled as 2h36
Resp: 4h08
